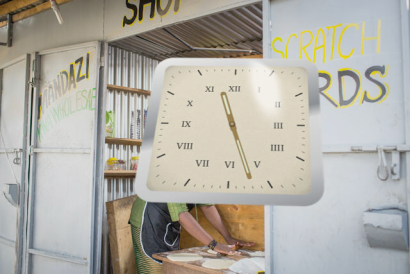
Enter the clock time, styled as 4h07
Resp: 11h27
